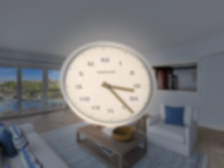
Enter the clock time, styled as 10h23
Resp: 3h24
